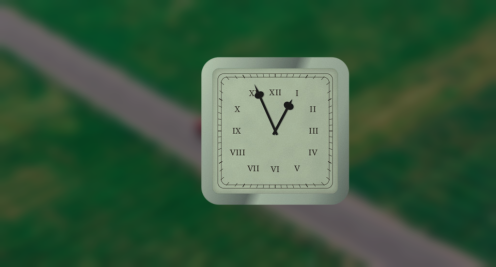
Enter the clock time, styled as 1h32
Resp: 12h56
